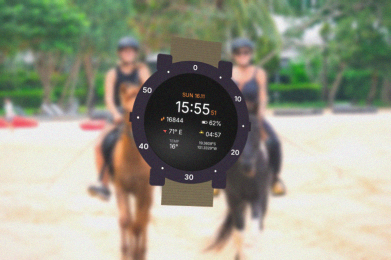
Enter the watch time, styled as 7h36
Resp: 15h55
